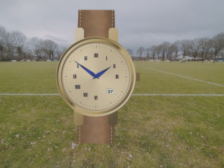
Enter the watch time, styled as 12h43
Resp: 1h51
